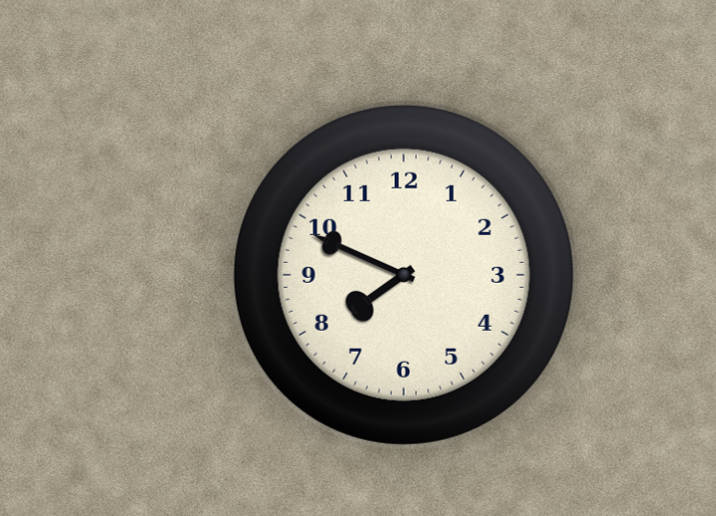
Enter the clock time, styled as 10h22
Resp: 7h49
